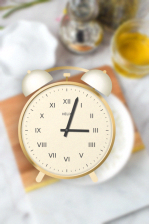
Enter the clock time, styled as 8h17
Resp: 3h03
